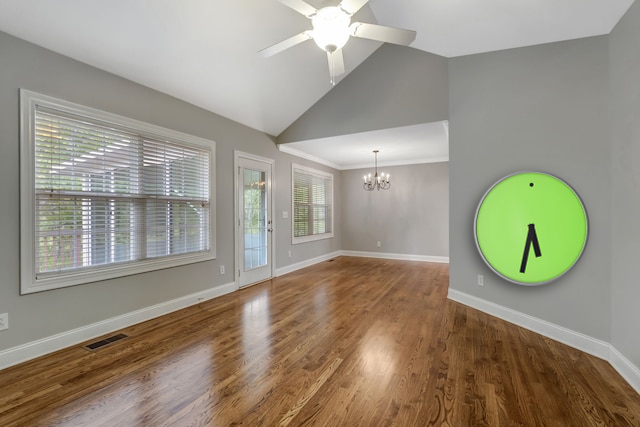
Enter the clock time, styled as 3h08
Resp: 5h32
